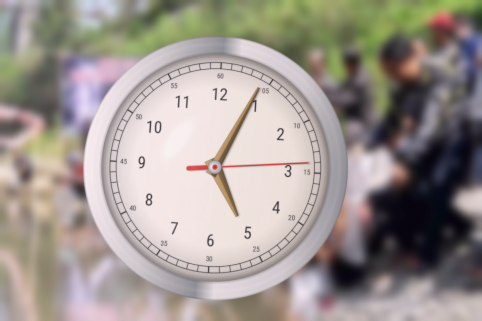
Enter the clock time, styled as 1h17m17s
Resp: 5h04m14s
